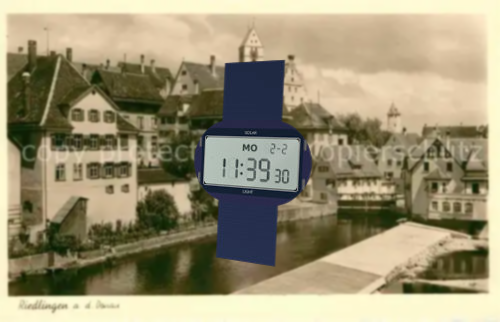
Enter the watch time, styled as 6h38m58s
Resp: 11h39m30s
